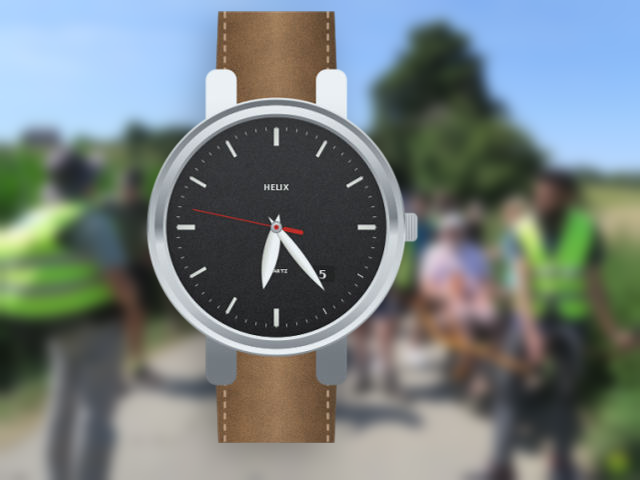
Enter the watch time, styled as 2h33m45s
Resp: 6h23m47s
